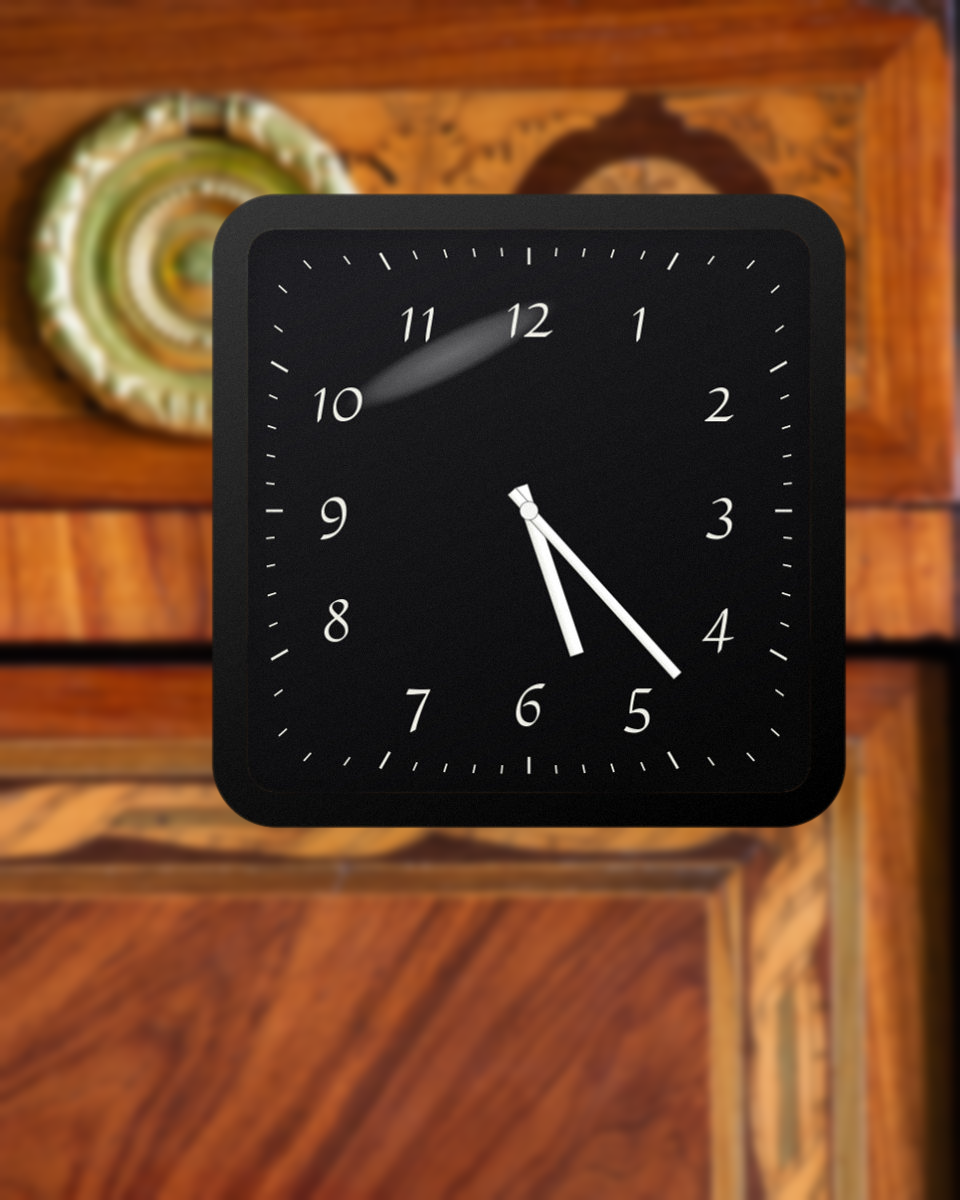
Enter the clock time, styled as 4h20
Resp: 5h23
